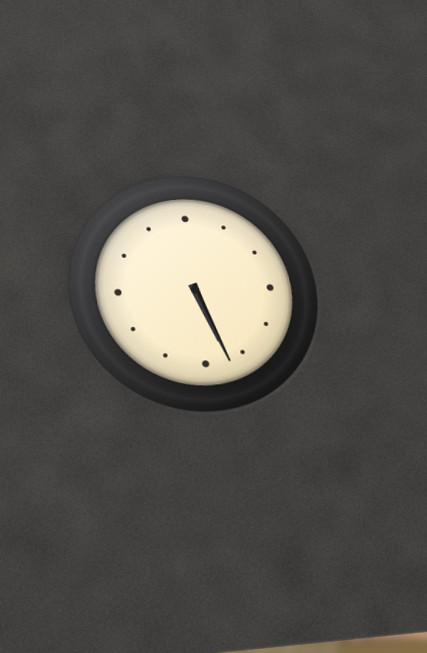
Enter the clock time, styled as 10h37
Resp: 5h27
